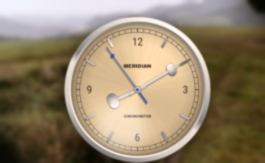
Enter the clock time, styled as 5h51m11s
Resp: 8h09m54s
